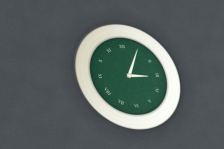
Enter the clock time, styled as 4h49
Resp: 3h05
